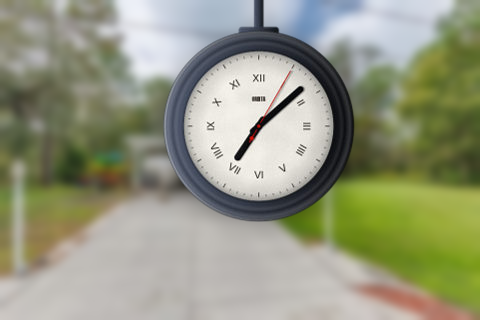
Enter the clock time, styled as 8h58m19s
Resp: 7h08m05s
